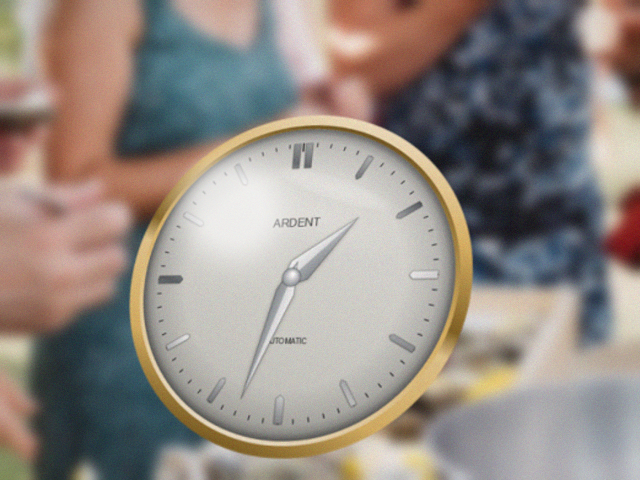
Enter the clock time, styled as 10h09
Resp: 1h33
